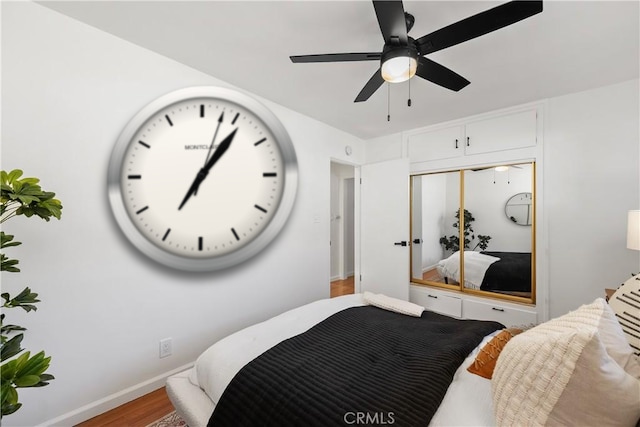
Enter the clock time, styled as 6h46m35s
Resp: 7h06m03s
